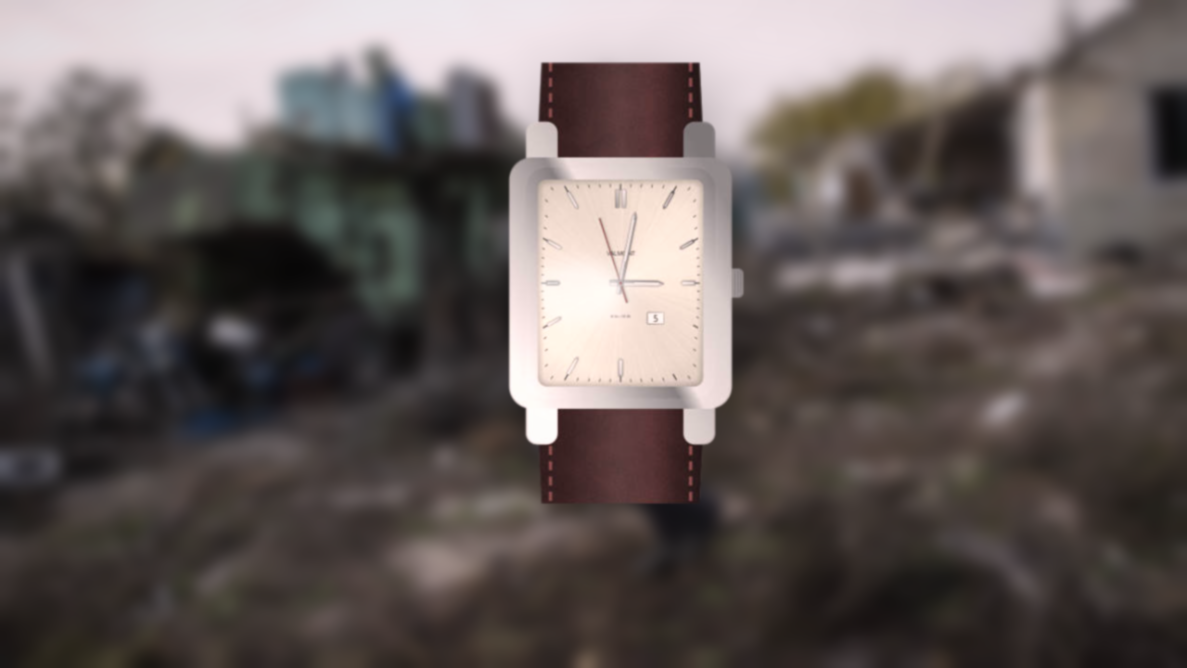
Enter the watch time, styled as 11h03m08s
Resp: 3h01m57s
